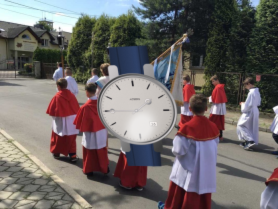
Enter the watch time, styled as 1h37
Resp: 1h45
